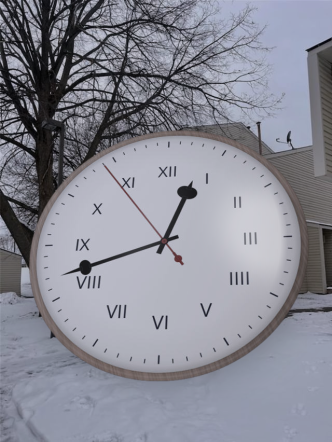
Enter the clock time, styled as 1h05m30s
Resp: 12h41m54s
